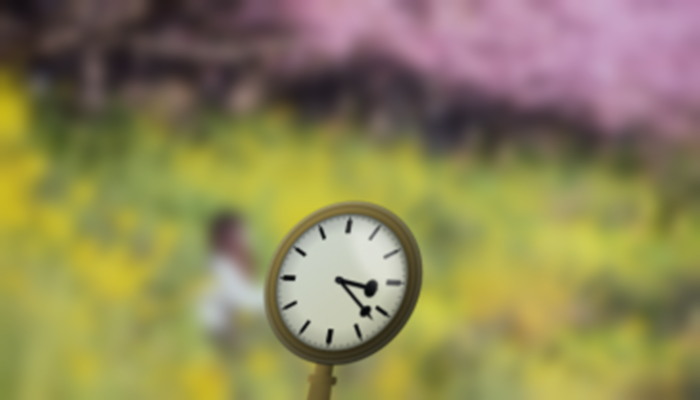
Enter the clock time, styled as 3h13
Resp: 3h22
